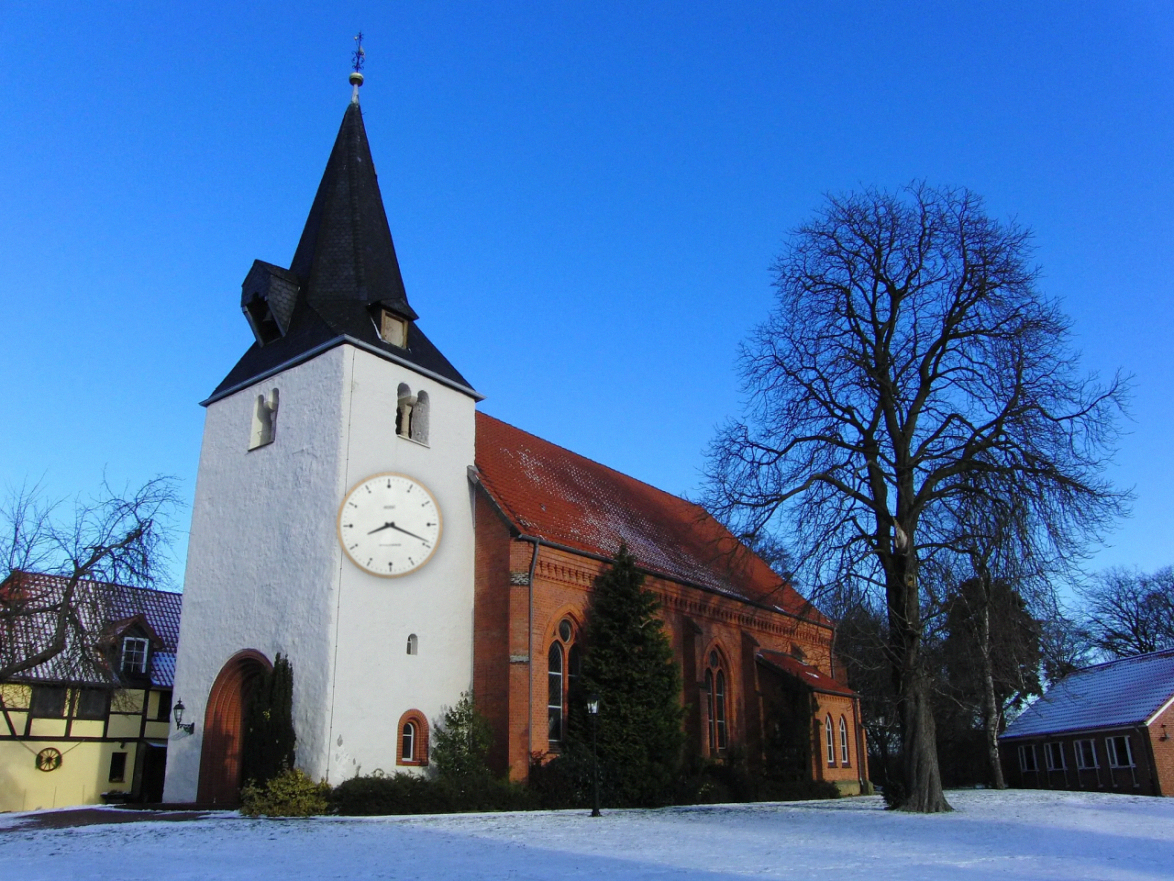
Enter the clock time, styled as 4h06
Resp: 8h19
